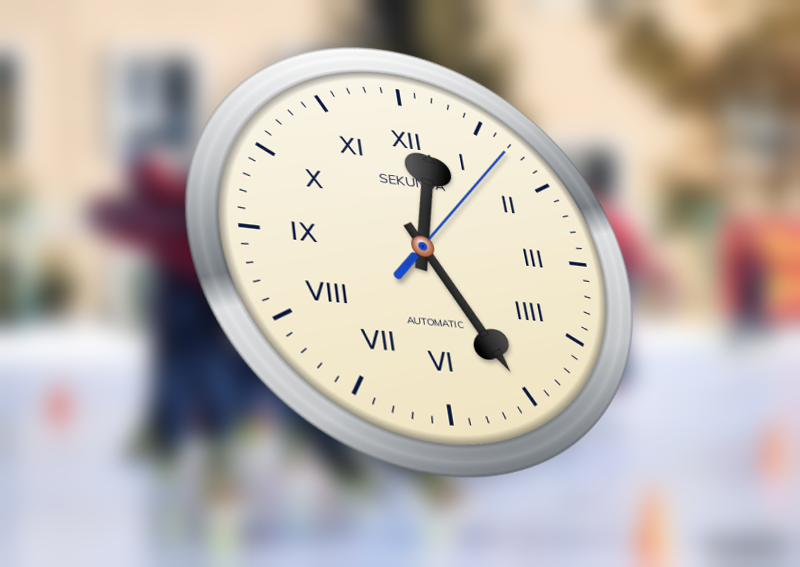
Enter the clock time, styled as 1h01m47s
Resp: 12h25m07s
